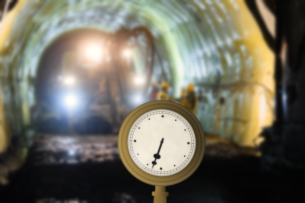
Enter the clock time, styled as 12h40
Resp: 6h33
